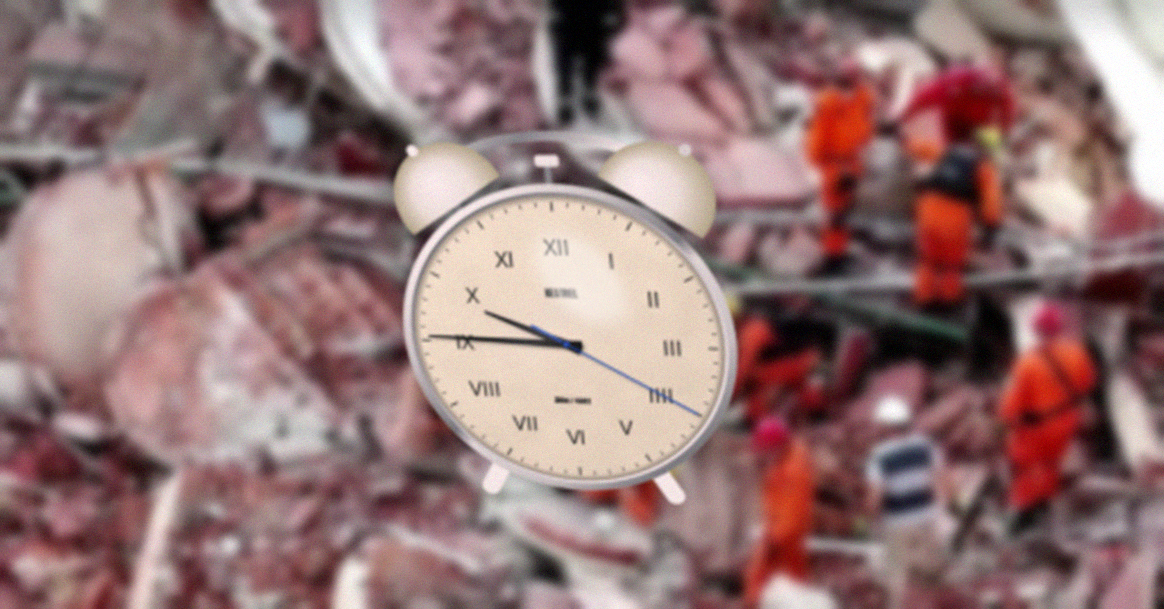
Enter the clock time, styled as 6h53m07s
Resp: 9h45m20s
